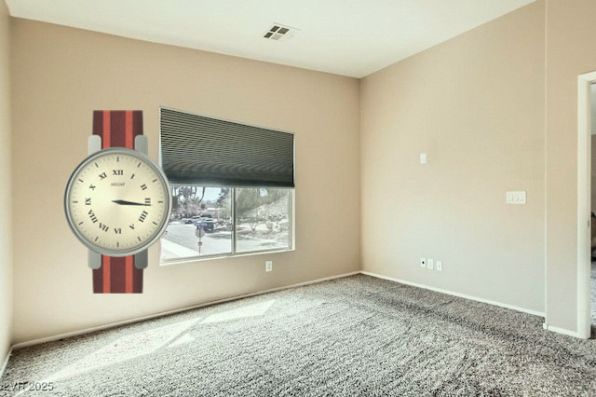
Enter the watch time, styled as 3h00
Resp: 3h16
